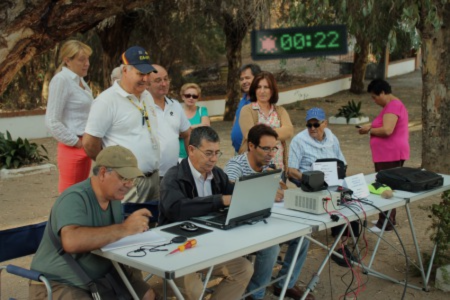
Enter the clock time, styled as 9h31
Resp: 0h22
